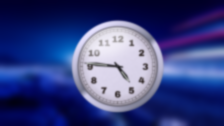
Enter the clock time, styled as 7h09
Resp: 4h46
